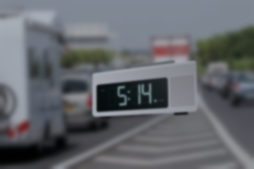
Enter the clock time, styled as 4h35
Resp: 5h14
